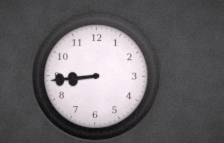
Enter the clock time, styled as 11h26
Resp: 8h44
